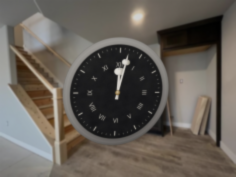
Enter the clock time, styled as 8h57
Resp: 12h02
